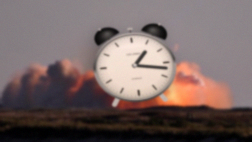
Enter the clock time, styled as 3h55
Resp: 1h17
